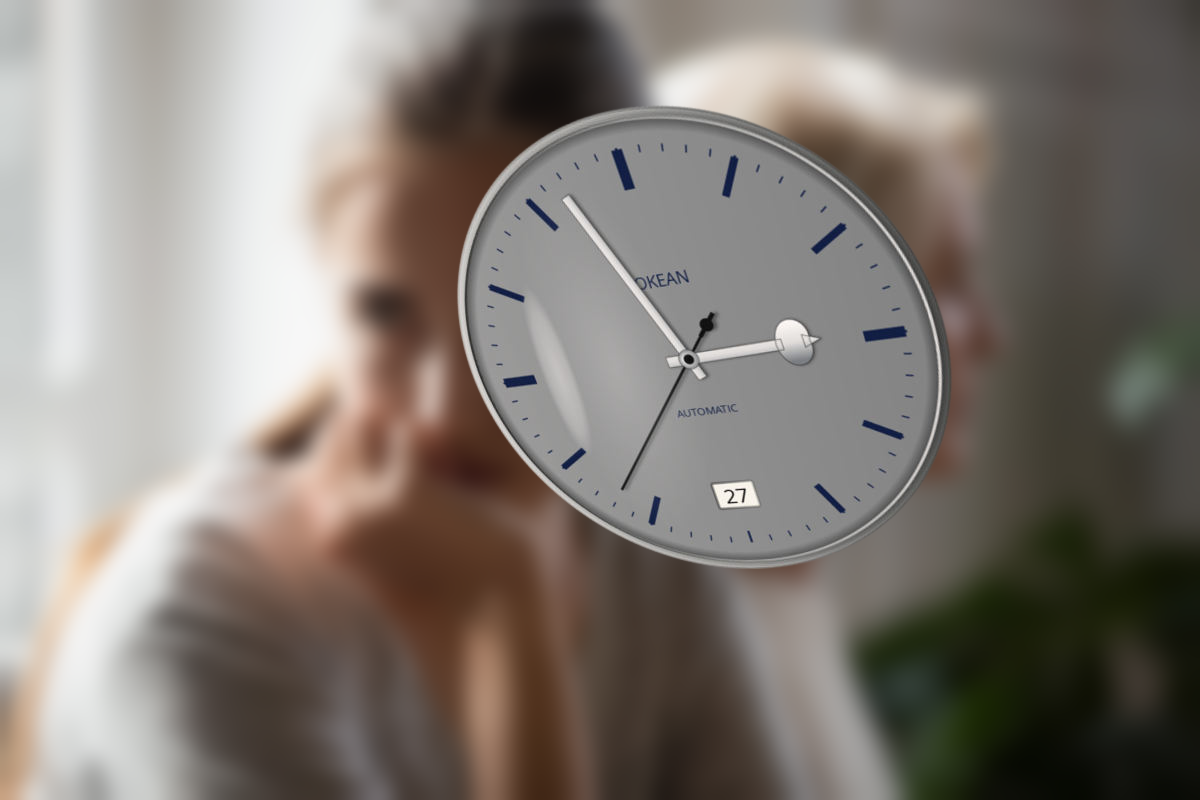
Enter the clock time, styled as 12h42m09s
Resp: 2h56m37s
